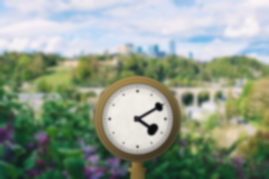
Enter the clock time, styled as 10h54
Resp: 4h10
